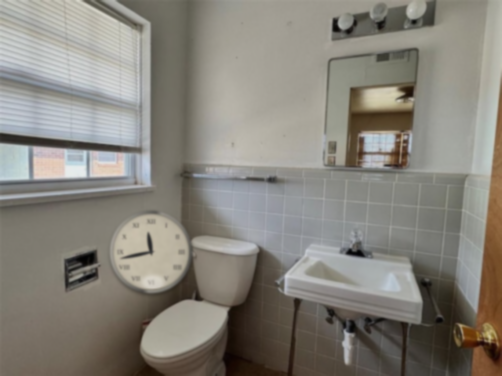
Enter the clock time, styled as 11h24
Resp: 11h43
